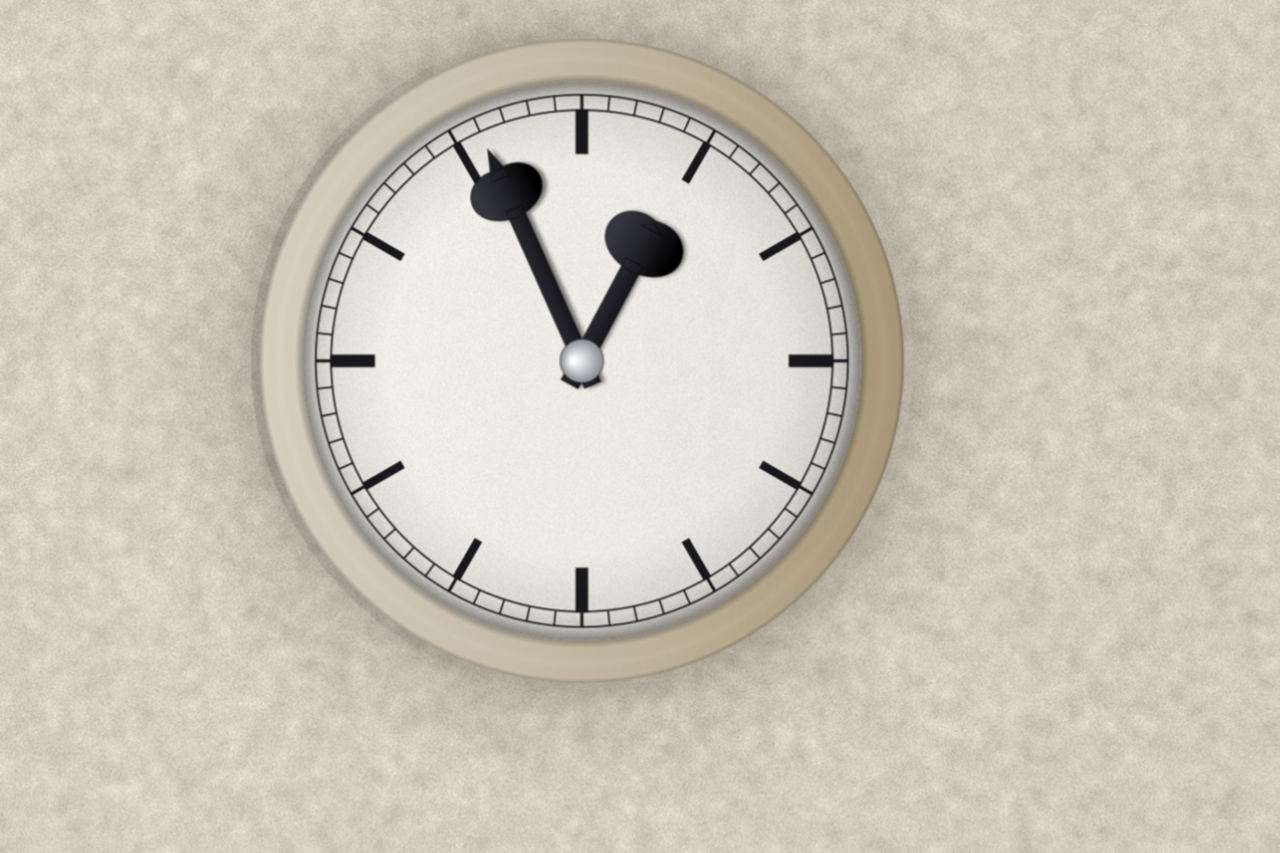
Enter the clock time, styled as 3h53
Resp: 12h56
